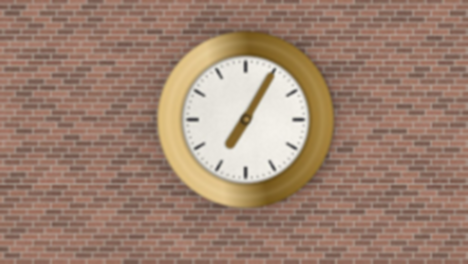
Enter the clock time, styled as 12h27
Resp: 7h05
